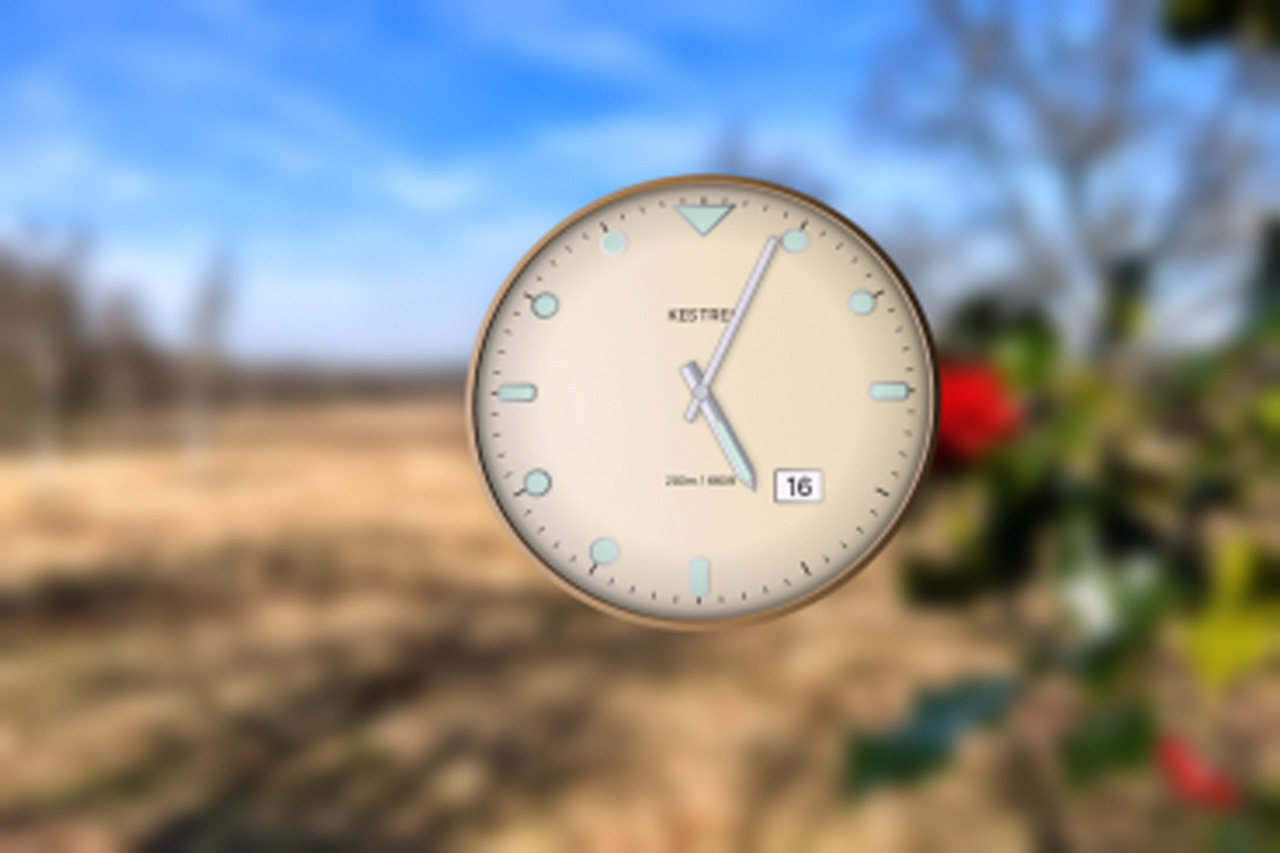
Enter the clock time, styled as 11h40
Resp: 5h04
